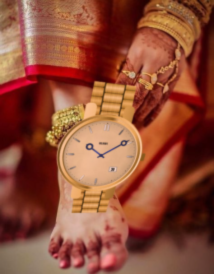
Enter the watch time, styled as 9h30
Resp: 10h09
